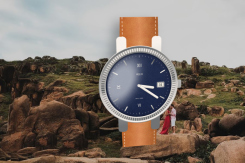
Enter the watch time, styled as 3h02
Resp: 3h21
